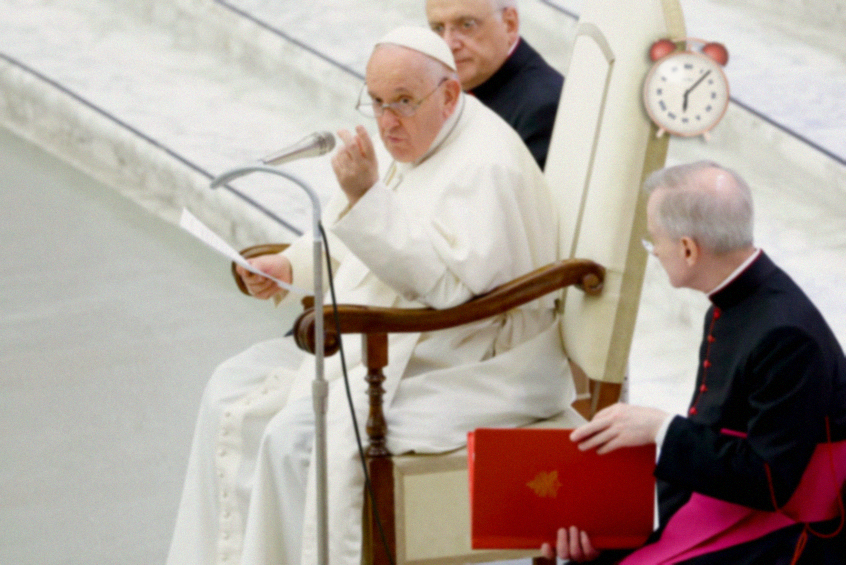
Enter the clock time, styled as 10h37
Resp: 6h07
